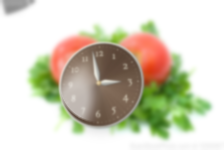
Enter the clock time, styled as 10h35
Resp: 2h58
